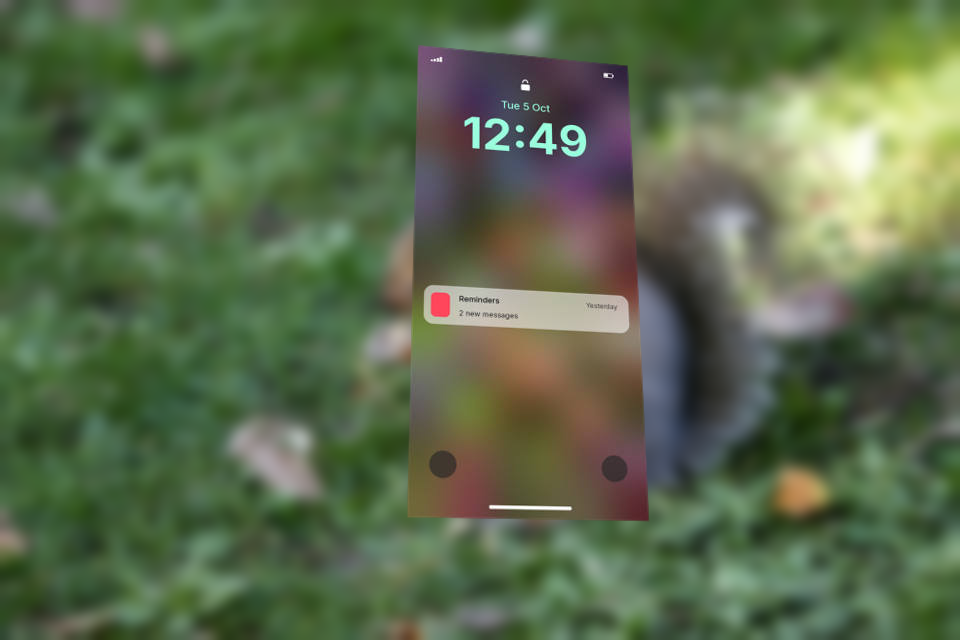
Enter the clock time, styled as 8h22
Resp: 12h49
